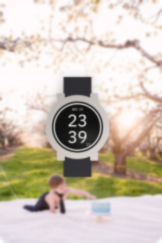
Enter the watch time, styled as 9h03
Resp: 23h39
